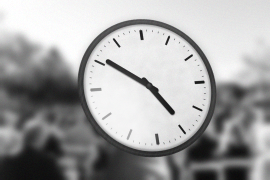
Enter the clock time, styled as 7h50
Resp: 4h51
